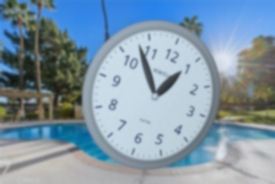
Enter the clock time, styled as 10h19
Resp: 12h53
